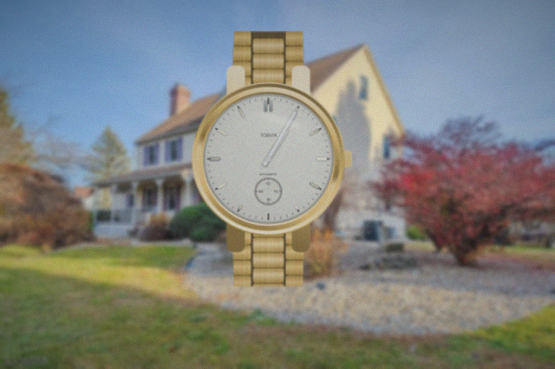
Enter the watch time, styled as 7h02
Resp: 1h05
